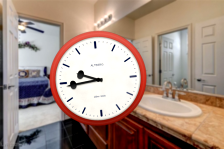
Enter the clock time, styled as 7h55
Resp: 9h44
